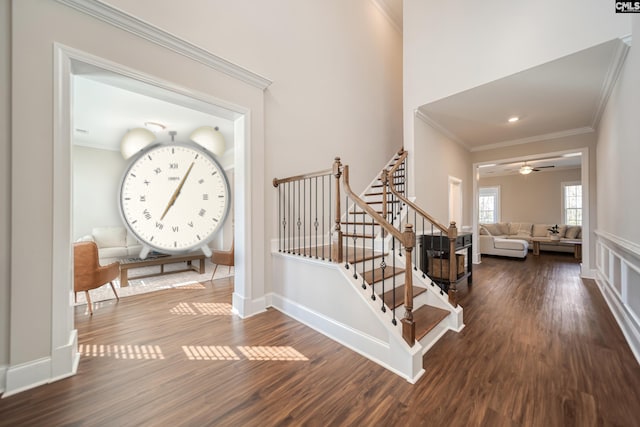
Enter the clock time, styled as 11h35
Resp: 7h05
